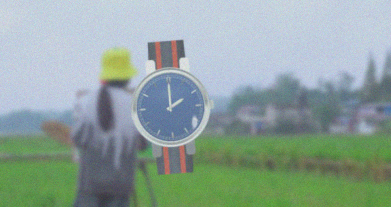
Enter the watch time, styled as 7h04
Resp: 2h00
